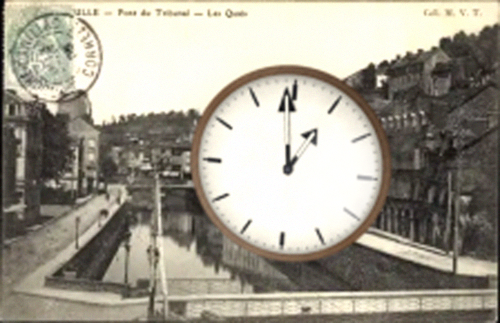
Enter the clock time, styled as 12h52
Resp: 12h59
